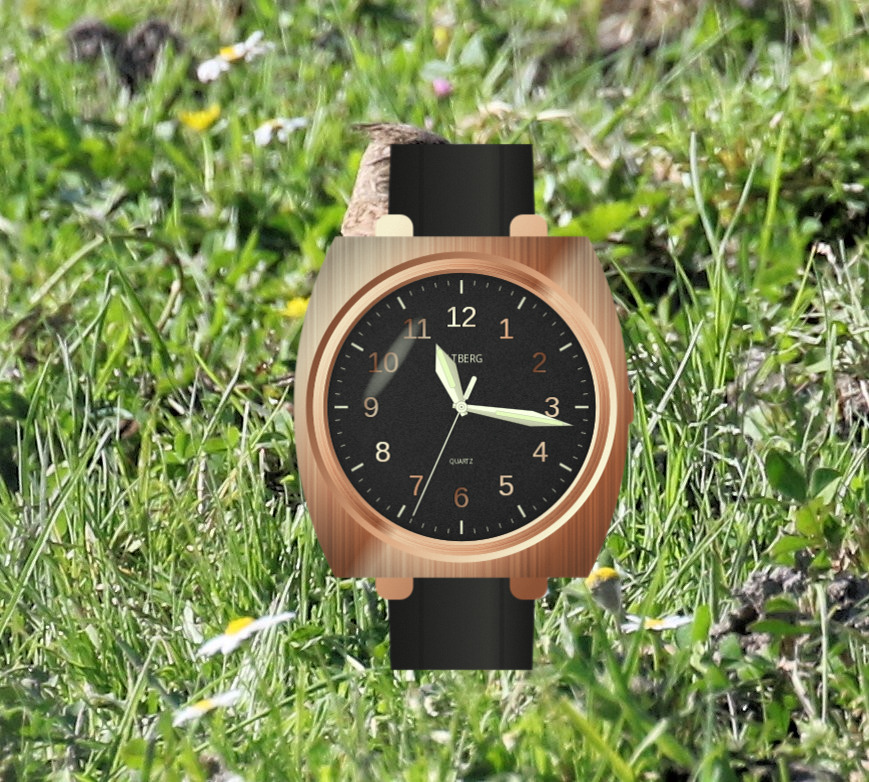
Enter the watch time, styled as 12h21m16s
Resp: 11h16m34s
